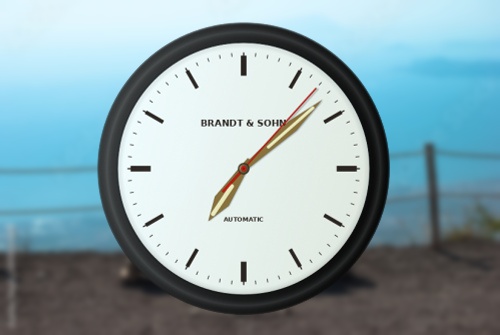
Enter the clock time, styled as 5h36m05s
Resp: 7h08m07s
